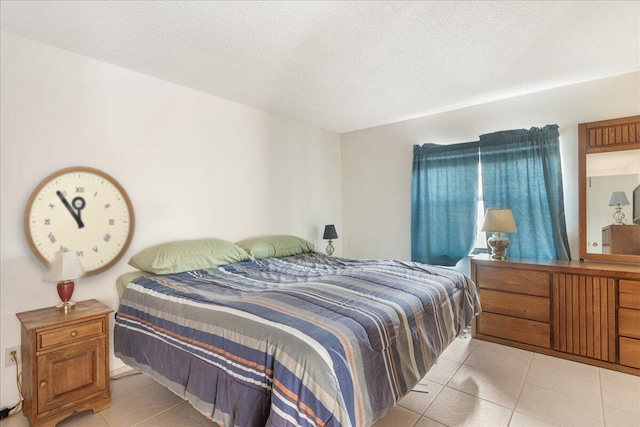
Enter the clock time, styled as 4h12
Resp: 11h54
